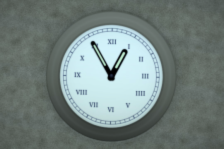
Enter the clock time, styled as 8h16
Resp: 12h55
